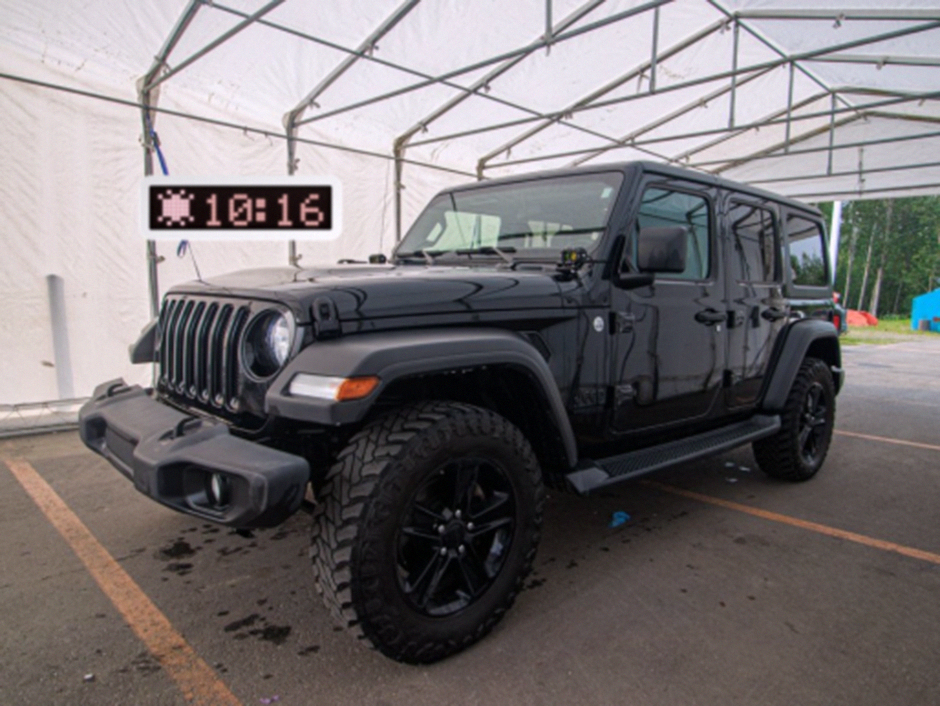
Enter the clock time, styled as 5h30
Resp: 10h16
